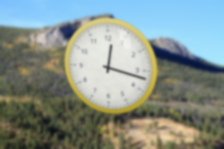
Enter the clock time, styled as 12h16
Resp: 12h17
